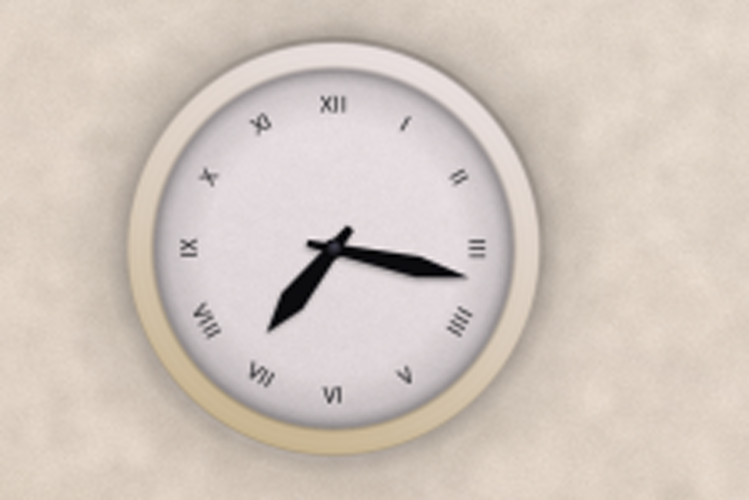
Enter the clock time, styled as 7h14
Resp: 7h17
